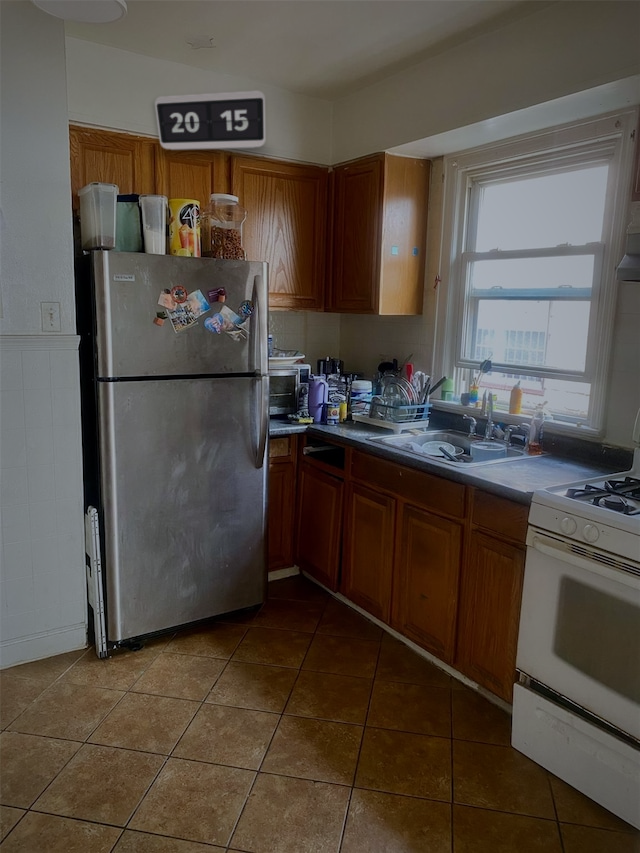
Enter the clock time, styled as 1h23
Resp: 20h15
